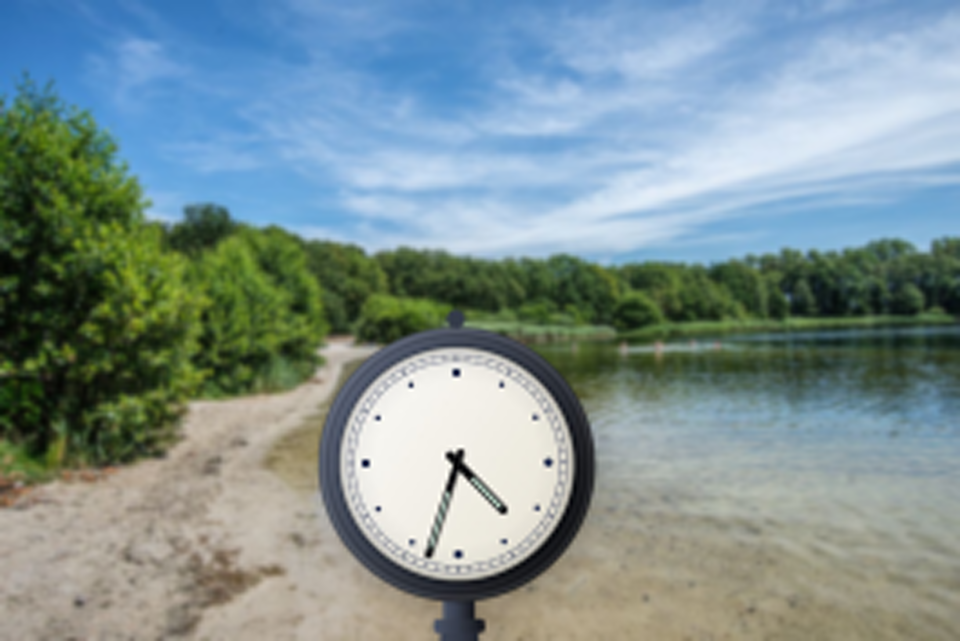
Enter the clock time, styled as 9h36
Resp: 4h33
